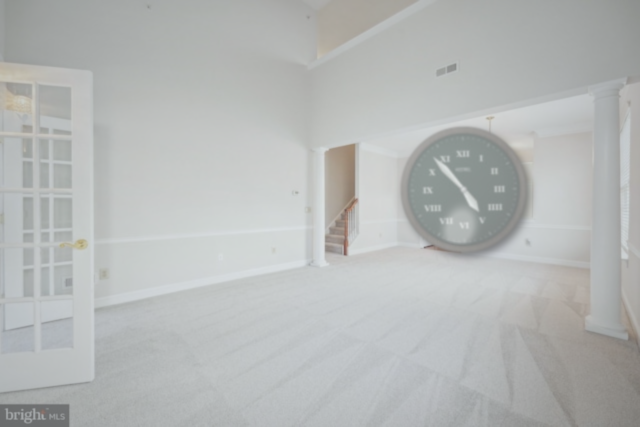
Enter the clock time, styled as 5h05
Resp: 4h53
